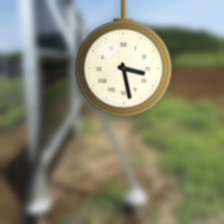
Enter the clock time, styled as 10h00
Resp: 3h28
